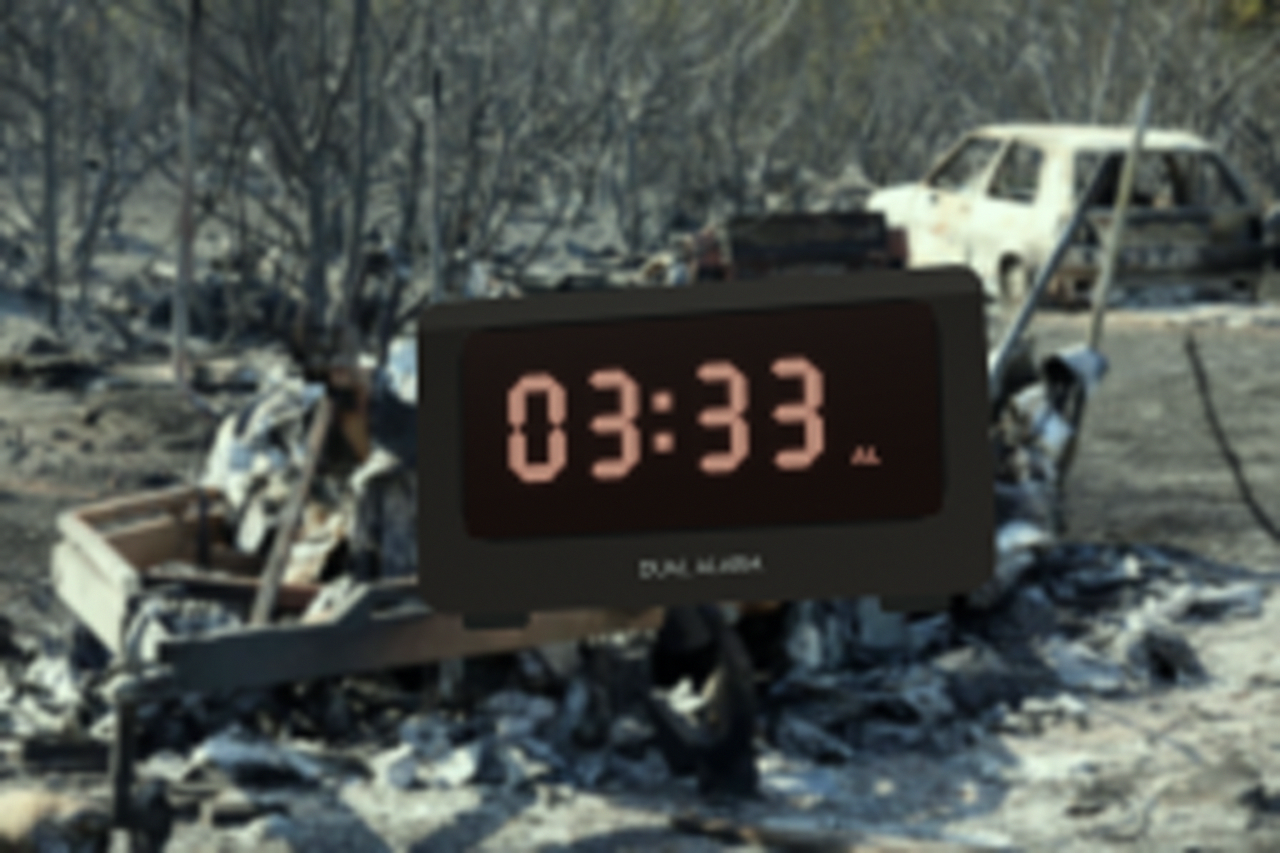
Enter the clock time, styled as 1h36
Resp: 3h33
